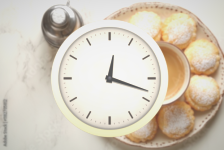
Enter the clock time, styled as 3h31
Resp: 12h18
